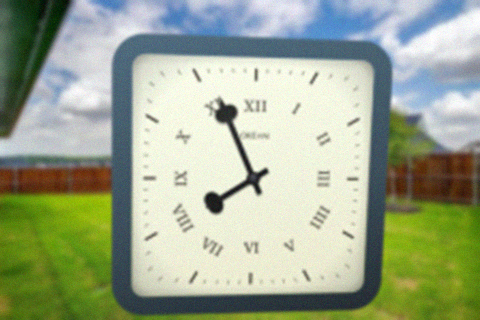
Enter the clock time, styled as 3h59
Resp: 7h56
